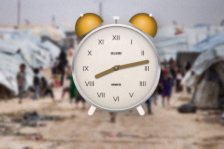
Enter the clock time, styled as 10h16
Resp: 8h13
